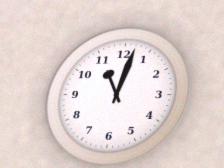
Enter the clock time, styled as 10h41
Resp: 11h02
